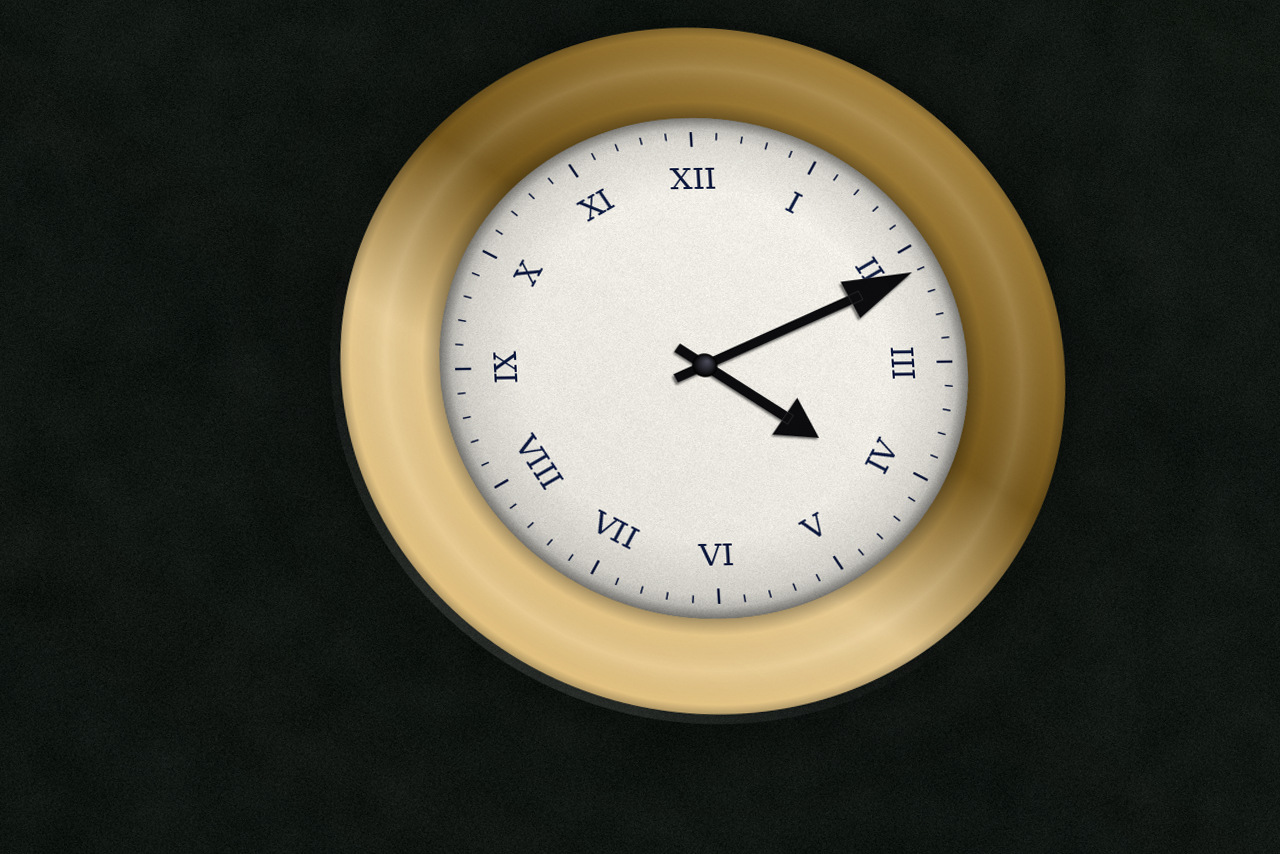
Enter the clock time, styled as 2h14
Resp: 4h11
